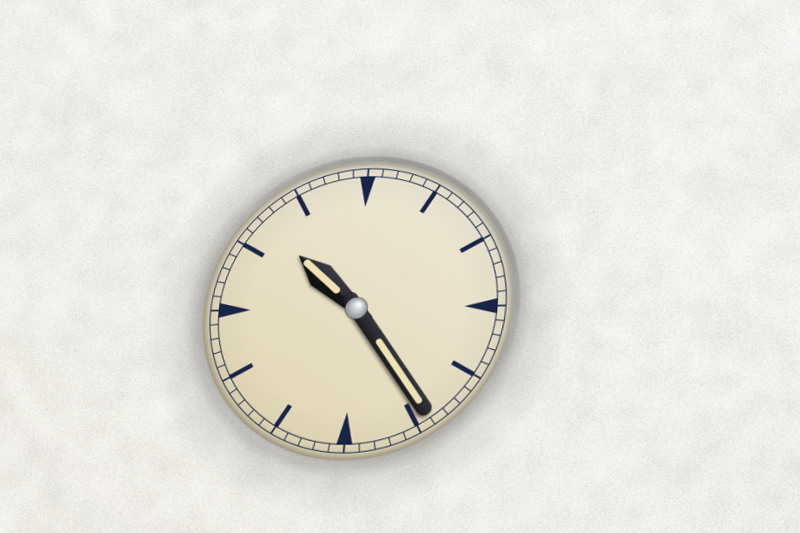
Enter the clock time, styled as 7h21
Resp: 10h24
